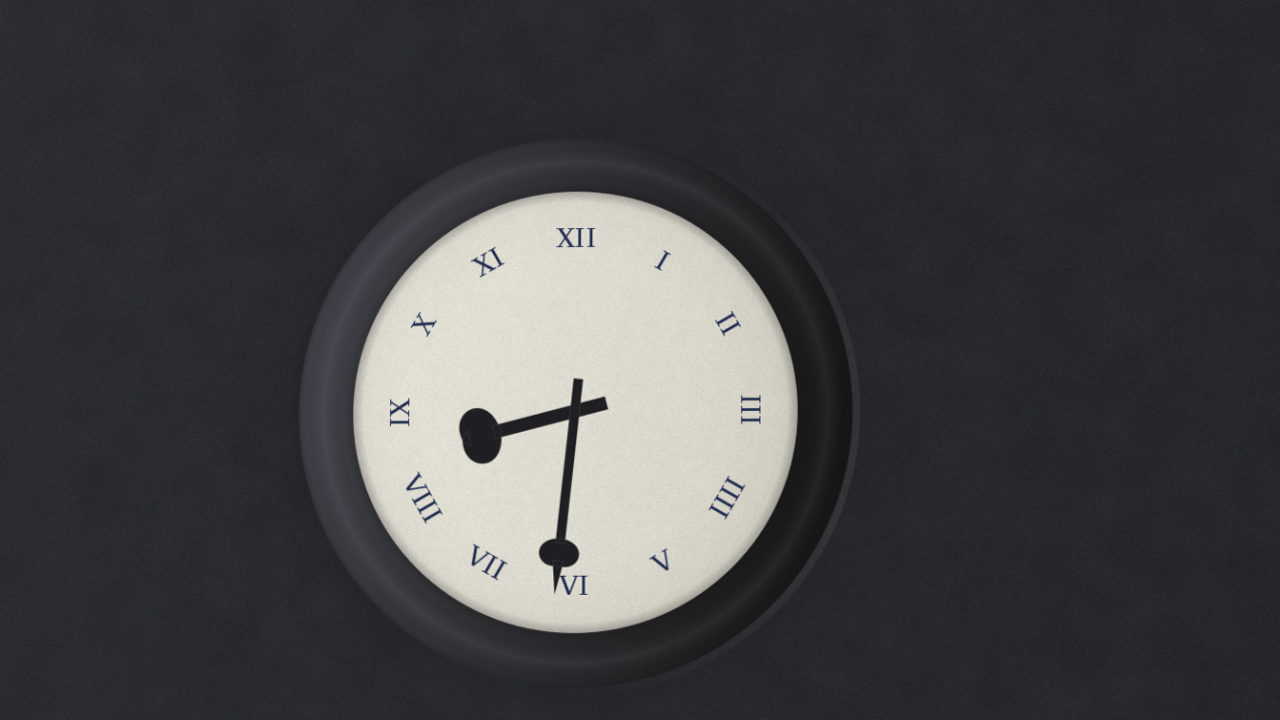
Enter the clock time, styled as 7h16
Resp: 8h31
